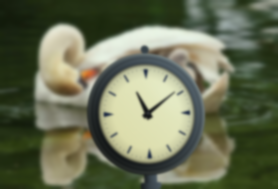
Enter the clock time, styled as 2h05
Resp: 11h09
